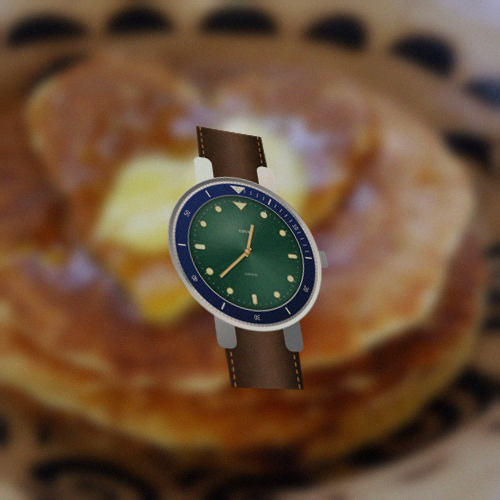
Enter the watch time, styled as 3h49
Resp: 12h38
